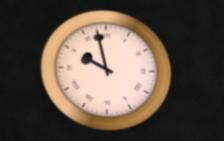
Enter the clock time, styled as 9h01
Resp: 9h58
